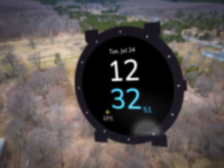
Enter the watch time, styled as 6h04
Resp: 12h32
